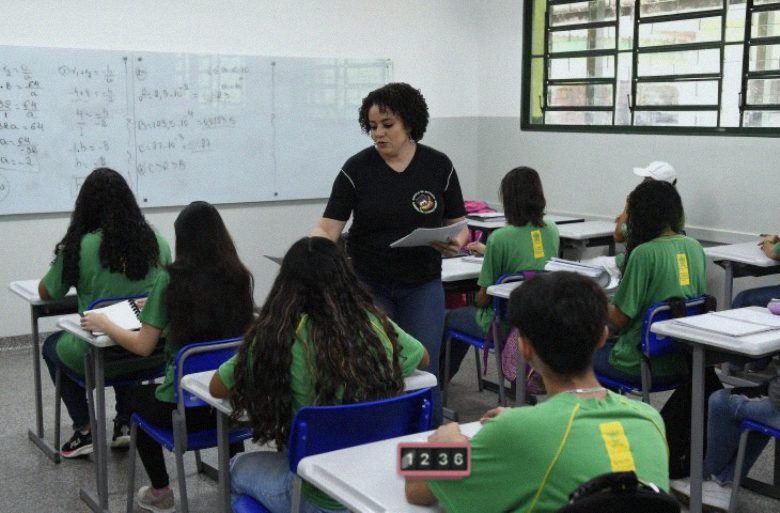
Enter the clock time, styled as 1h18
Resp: 12h36
